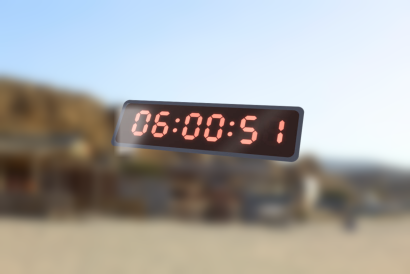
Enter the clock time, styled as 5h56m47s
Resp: 6h00m51s
